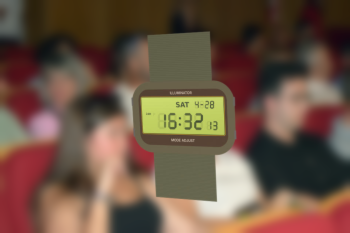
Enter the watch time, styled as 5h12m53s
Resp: 16h32m13s
